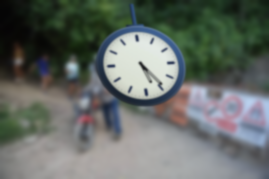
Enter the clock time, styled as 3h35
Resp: 5h24
